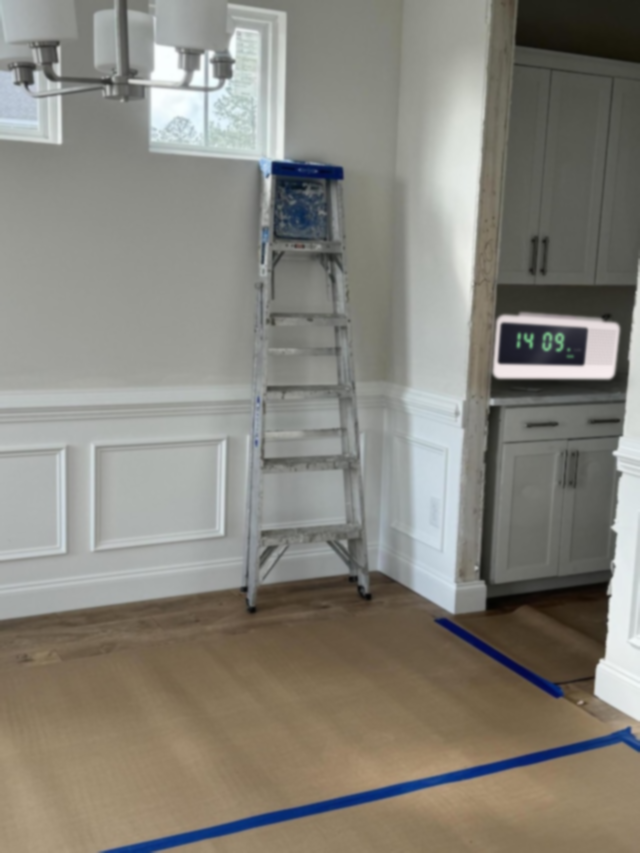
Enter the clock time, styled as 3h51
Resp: 14h09
